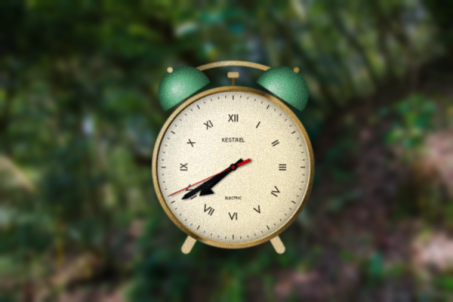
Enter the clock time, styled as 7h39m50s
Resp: 7h39m41s
